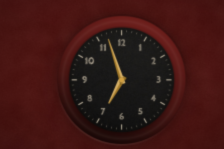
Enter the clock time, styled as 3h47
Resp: 6h57
